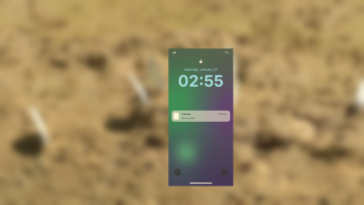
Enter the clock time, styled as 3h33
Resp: 2h55
